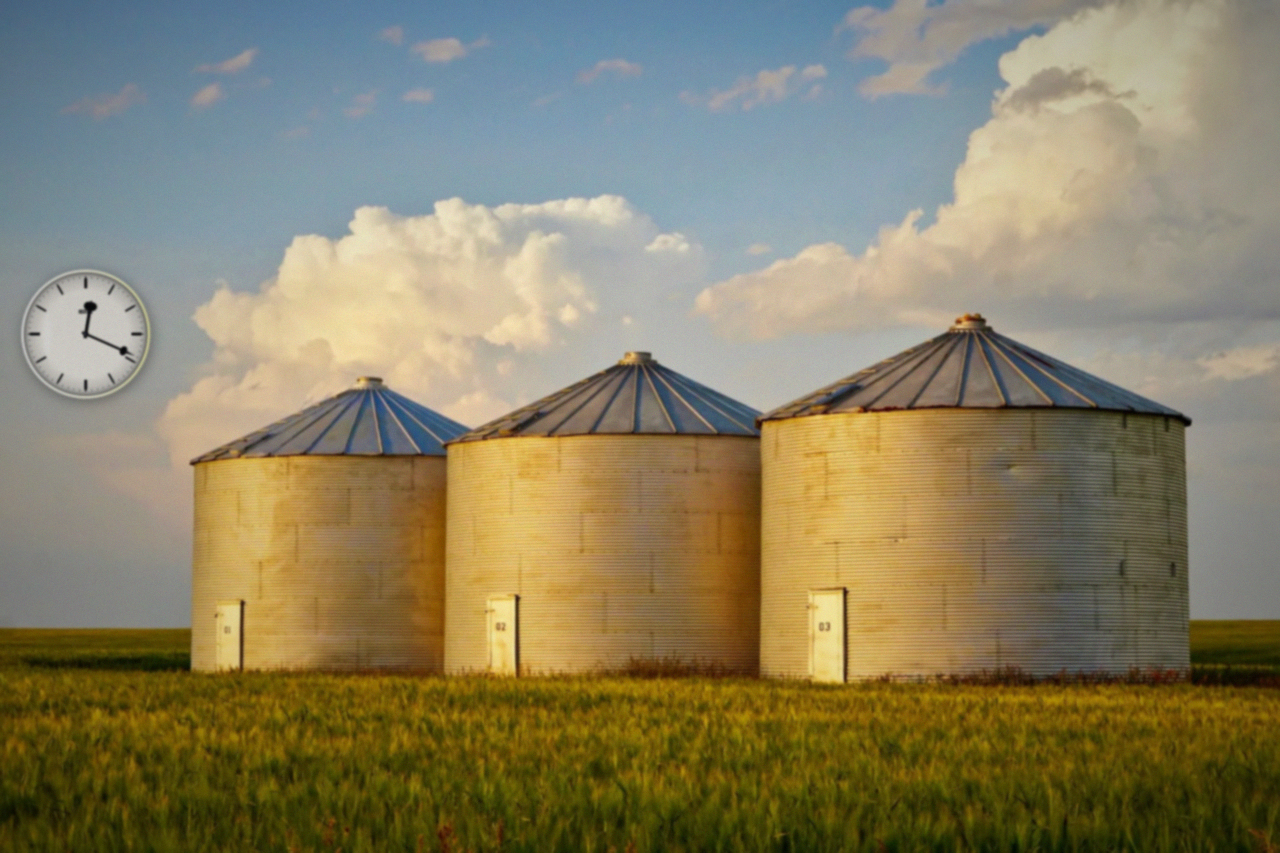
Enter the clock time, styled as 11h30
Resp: 12h19
